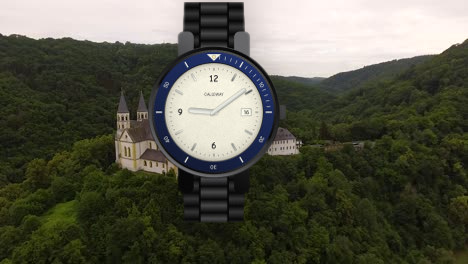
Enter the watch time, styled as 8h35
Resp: 9h09
